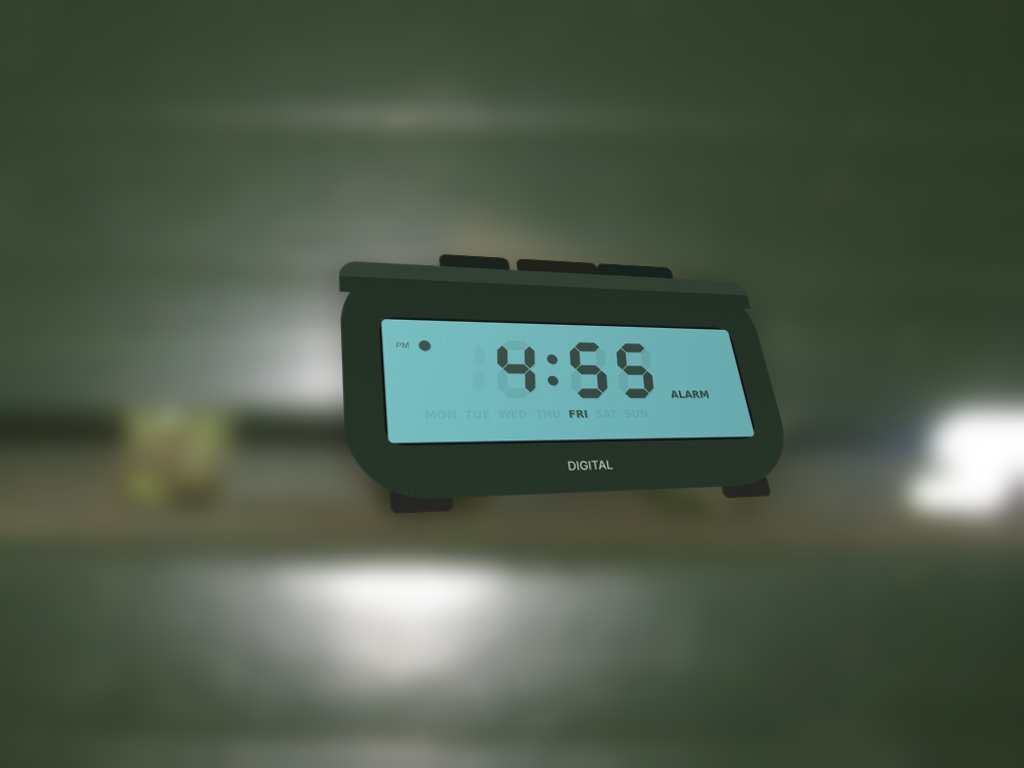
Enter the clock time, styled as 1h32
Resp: 4h55
